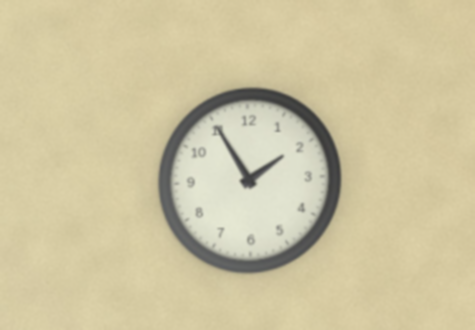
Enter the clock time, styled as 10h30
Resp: 1h55
